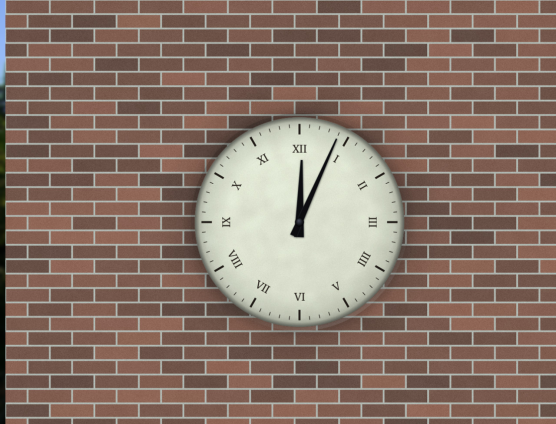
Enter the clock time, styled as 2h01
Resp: 12h04
